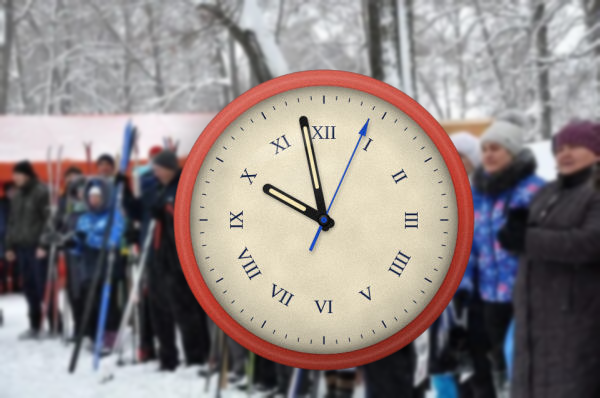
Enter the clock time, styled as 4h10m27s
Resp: 9h58m04s
